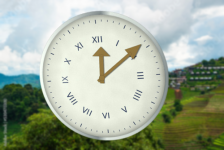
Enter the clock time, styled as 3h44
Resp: 12h09
